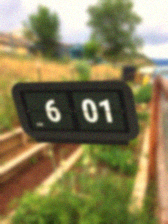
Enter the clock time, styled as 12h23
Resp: 6h01
